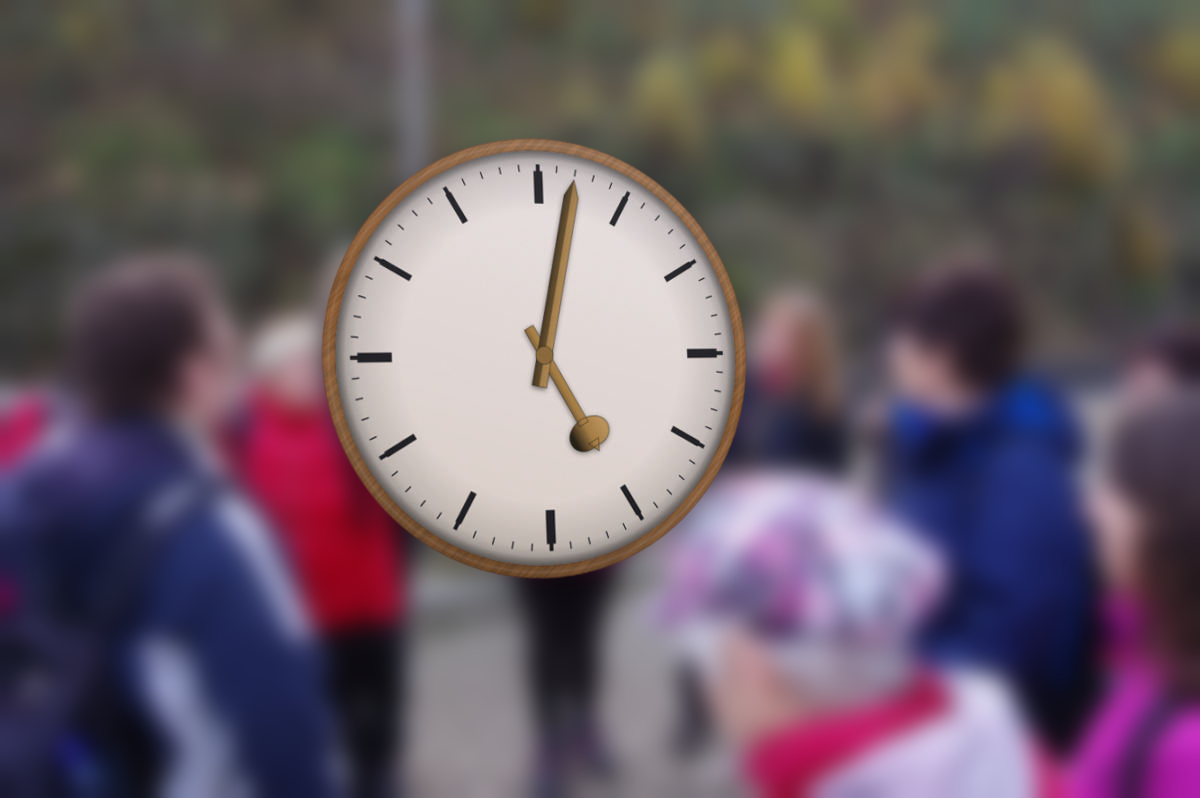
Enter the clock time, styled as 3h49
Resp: 5h02
